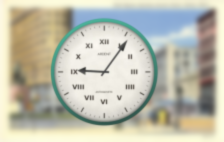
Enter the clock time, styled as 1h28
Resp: 9h06
